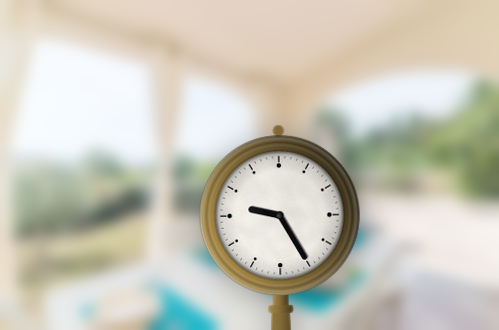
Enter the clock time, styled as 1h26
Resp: 9h25
